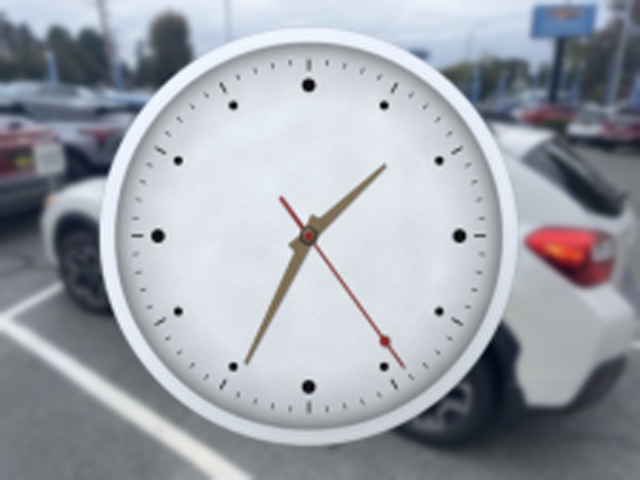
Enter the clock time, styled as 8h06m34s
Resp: 1h34m24s
